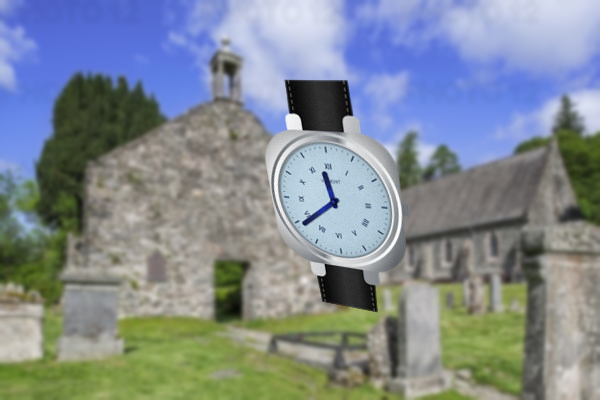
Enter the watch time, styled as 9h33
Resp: 11h39
